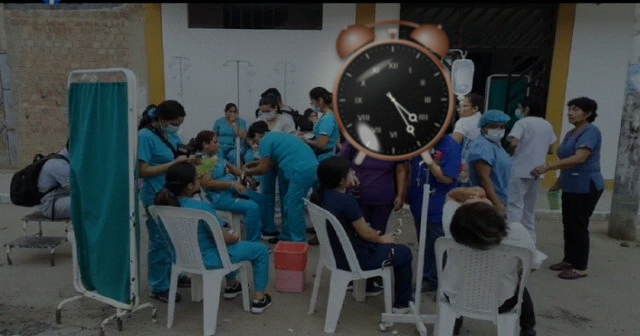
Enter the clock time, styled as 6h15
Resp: 4h25
